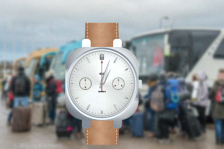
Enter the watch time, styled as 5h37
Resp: 1h03
